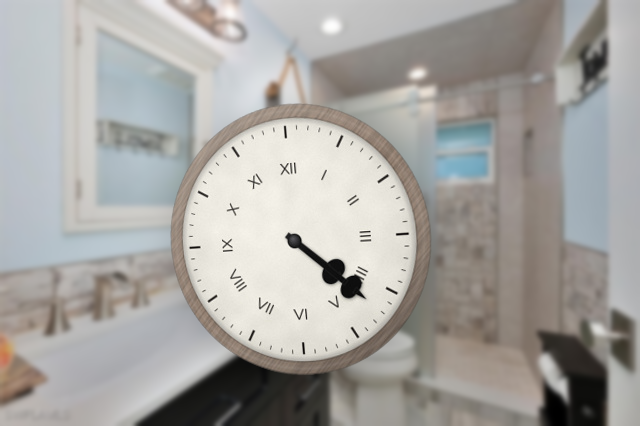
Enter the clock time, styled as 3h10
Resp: 4h22
